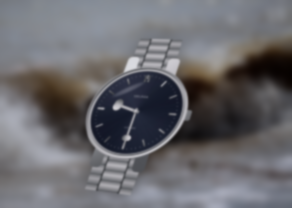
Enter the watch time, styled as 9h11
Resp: 9h30
